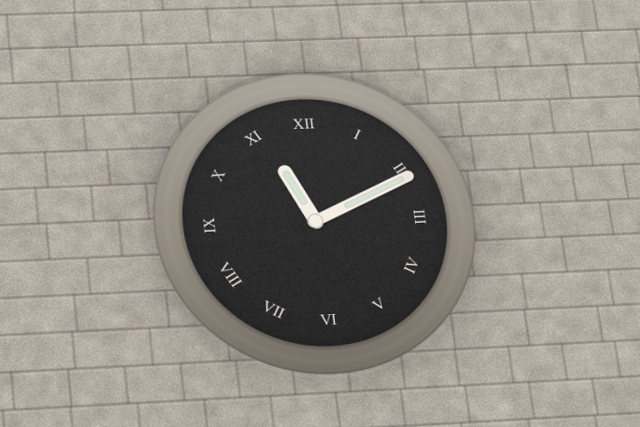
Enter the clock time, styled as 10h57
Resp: 11h11
